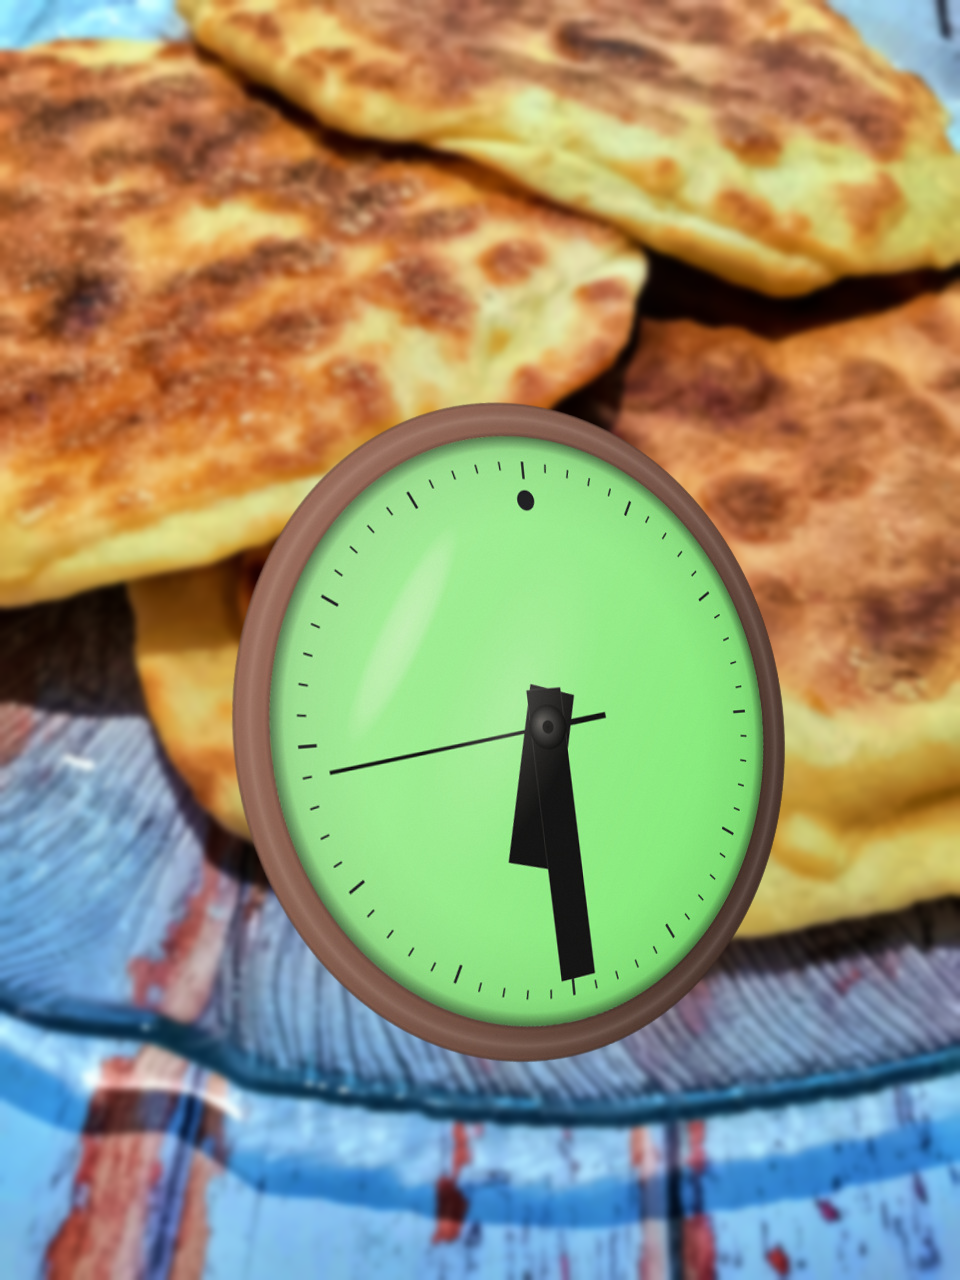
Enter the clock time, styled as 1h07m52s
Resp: 6h29m44s
